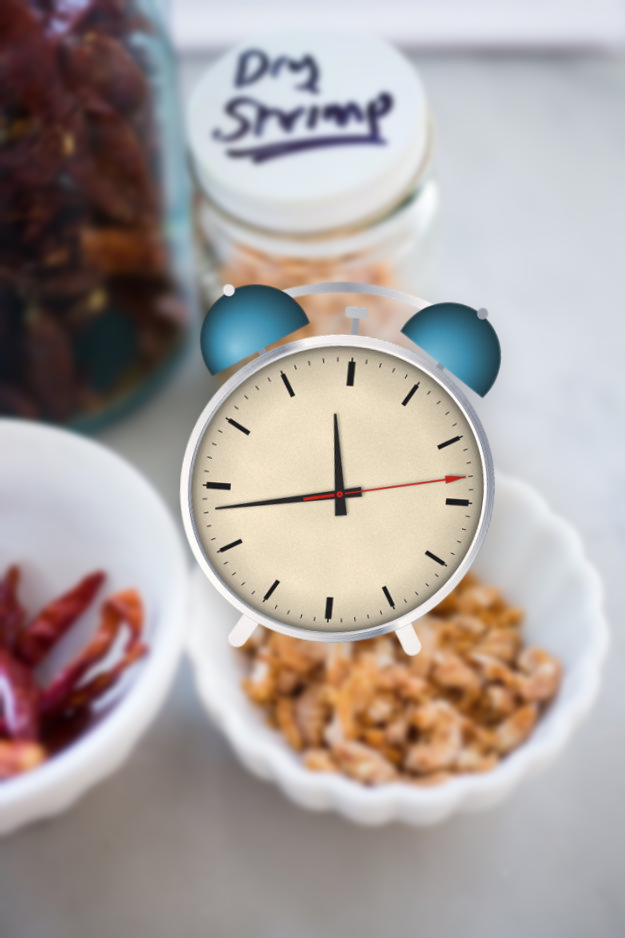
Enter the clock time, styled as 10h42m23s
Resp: 11h43m13s
